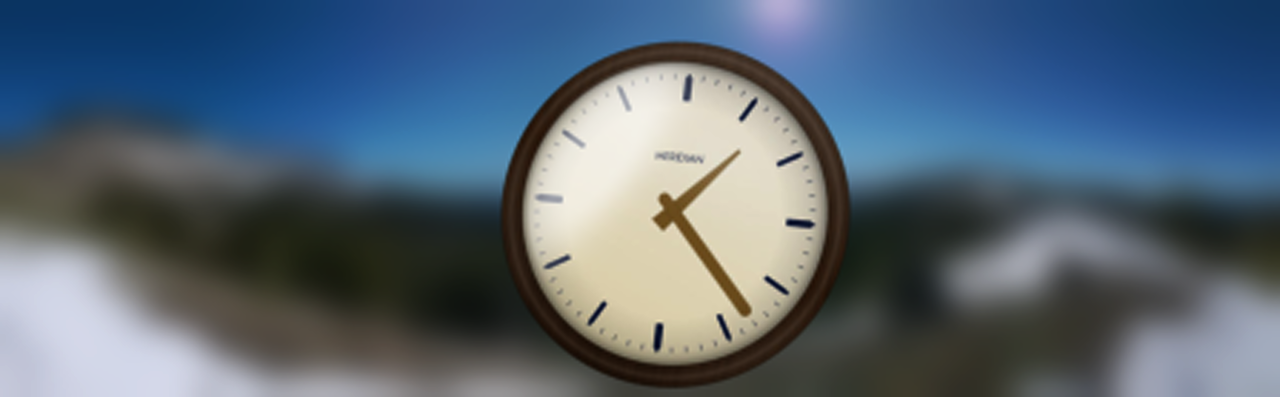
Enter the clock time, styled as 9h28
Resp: 1h23
